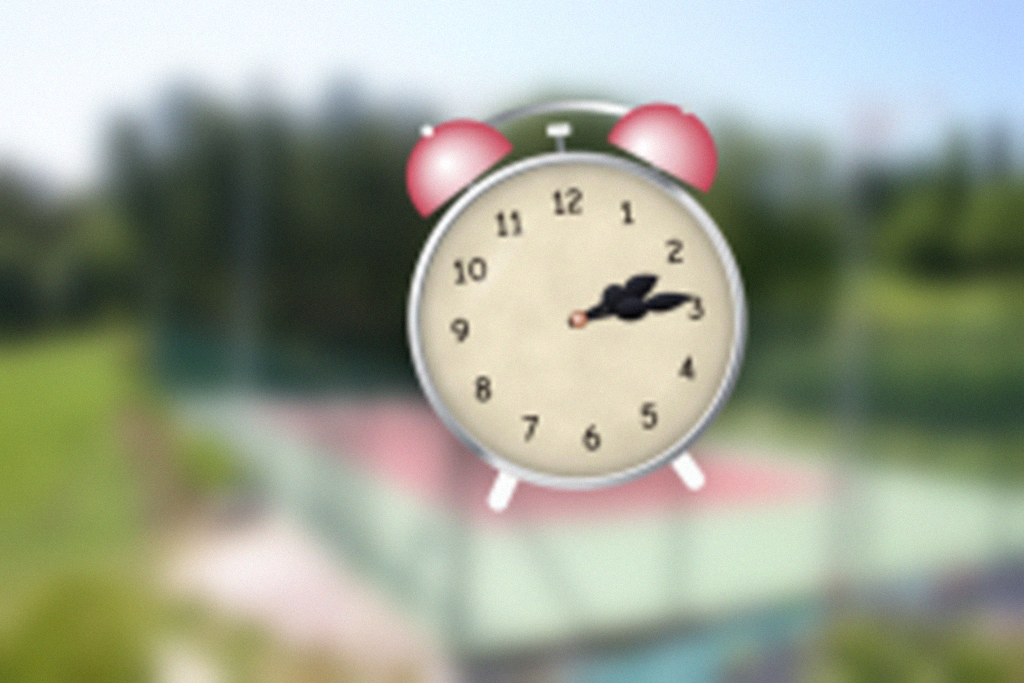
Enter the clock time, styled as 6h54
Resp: 2h14
